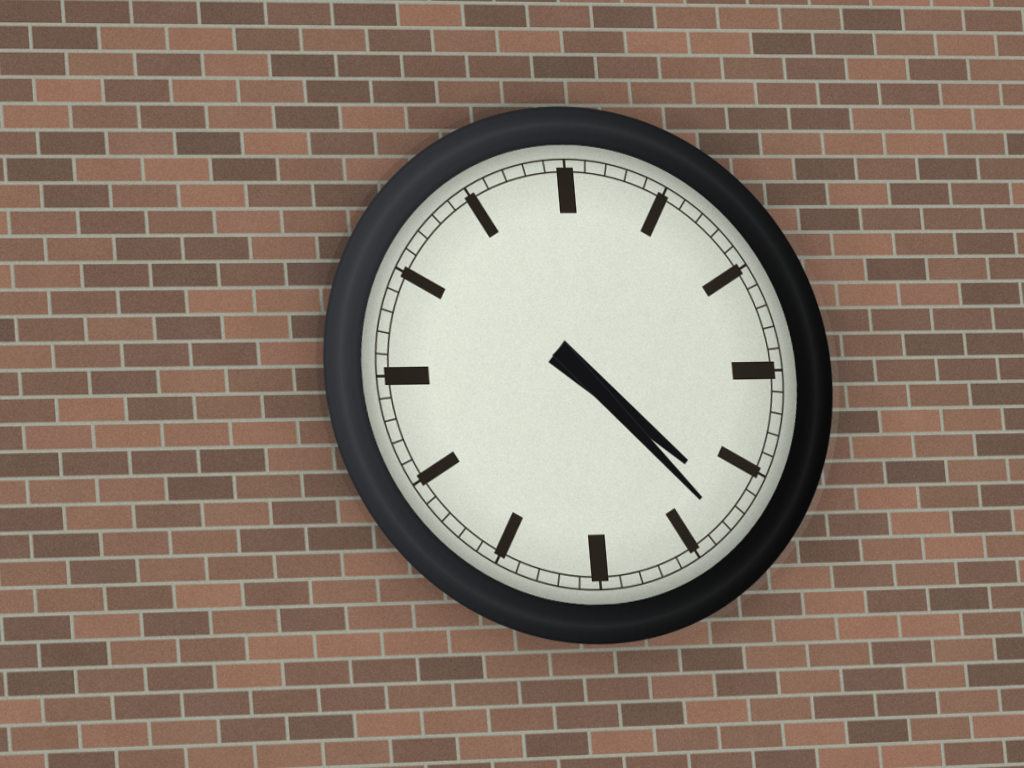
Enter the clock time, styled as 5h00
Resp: 4h23
